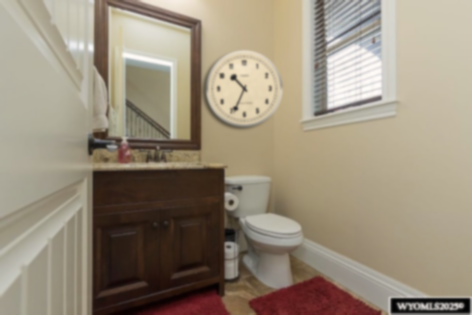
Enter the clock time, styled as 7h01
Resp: 10h34
